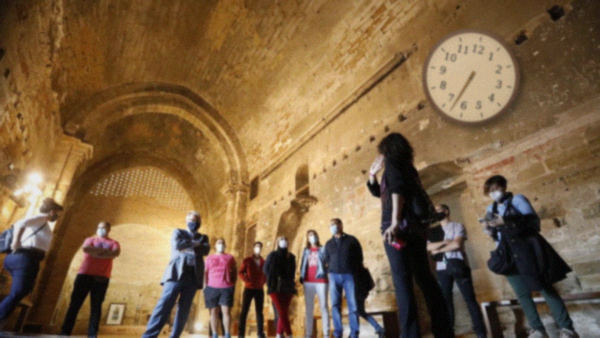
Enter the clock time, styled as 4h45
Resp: 6h33
